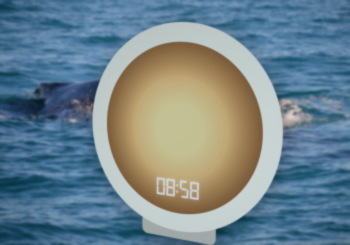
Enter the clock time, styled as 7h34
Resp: 8h58
